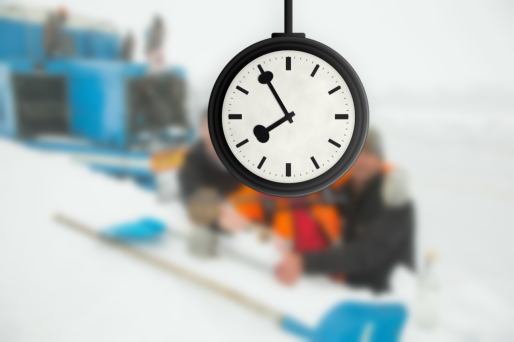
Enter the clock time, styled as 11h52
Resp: 7h55
